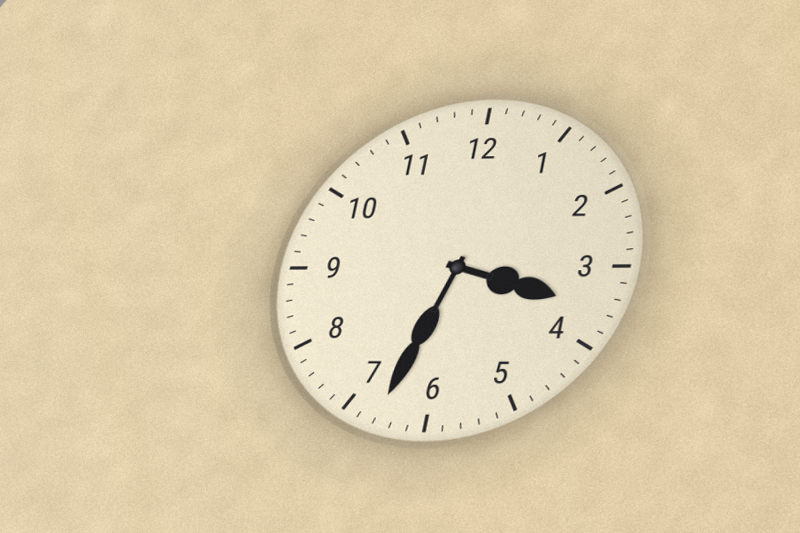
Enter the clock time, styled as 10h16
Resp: 3h33
